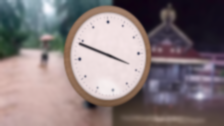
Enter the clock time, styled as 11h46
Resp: 3h49
